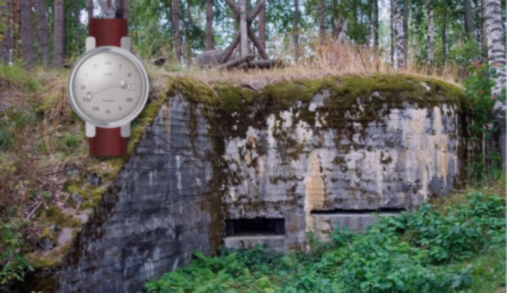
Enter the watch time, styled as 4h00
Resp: 2h41
